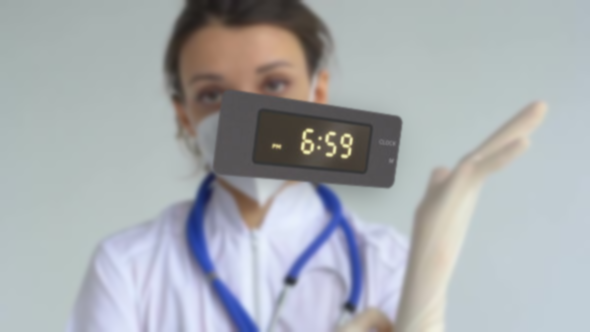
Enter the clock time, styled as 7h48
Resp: 6h59
